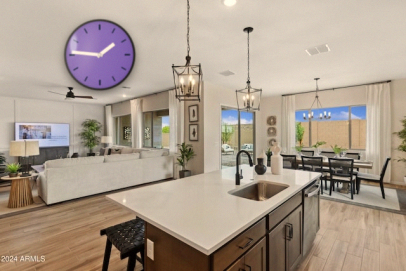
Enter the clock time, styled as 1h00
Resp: 1h46
